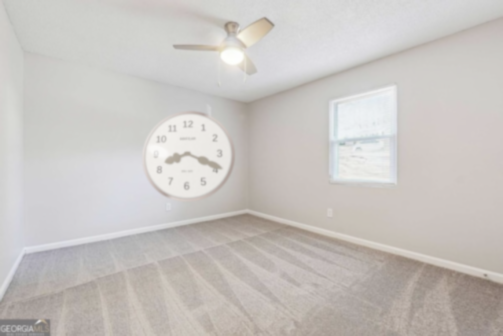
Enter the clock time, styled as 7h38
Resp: 8h19
